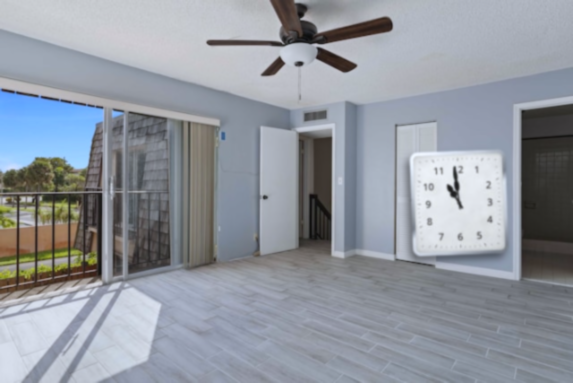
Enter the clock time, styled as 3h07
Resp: 10h59
